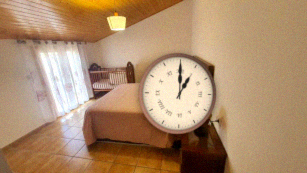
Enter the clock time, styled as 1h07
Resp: 1h00
